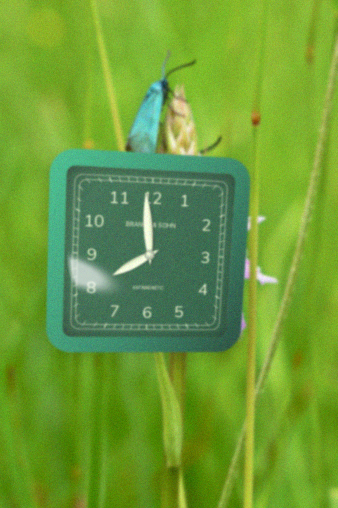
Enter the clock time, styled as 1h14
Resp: 7h59
